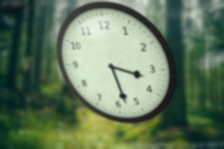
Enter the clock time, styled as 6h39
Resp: 3h28
